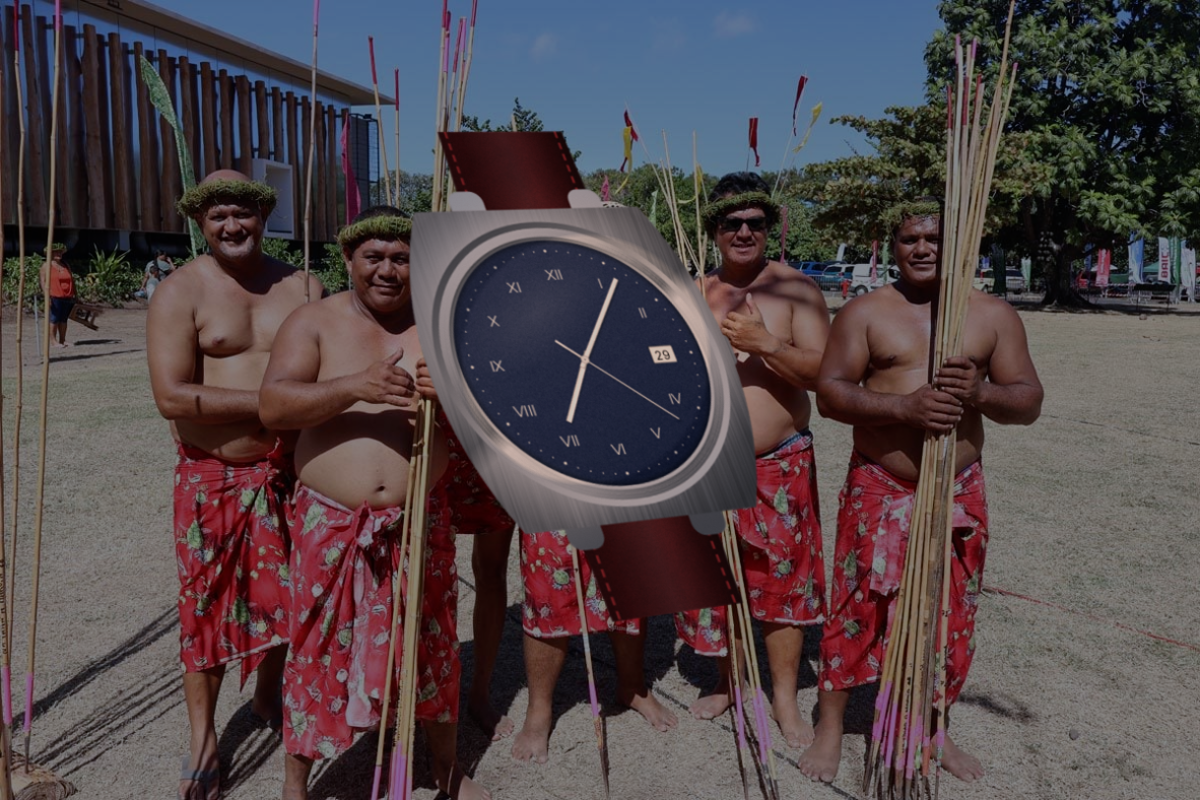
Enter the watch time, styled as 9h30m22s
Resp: 7h06m22s
